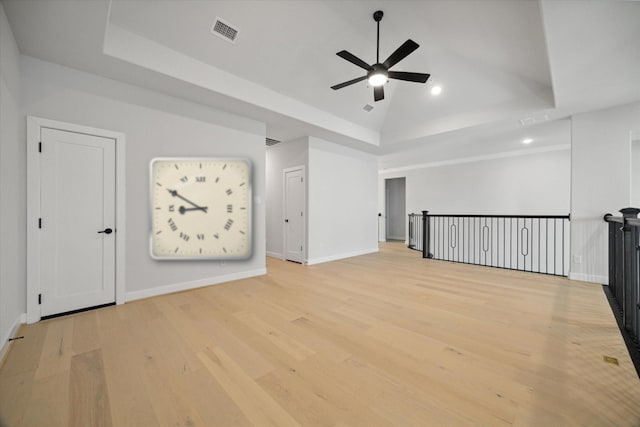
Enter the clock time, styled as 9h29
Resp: 8h50
